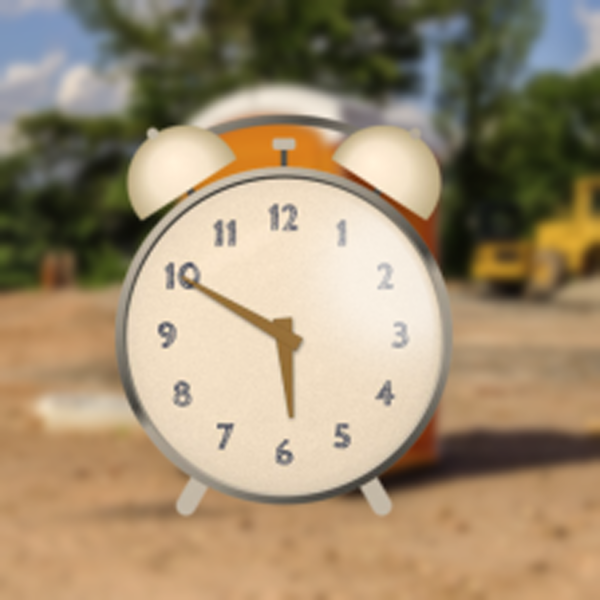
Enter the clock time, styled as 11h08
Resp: 5h50
